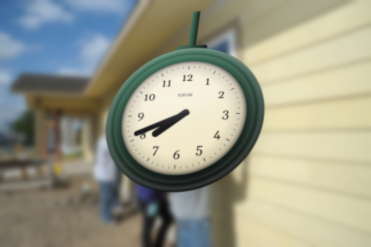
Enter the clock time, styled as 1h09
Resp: 7h41
